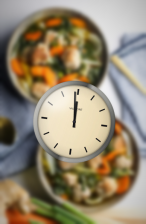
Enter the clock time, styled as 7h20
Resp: 11h59
